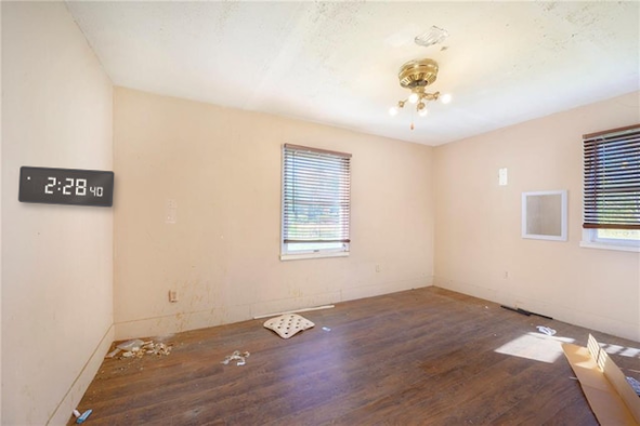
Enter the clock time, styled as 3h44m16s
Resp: 2h28m40s
